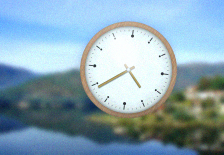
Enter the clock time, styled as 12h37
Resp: 4h39
